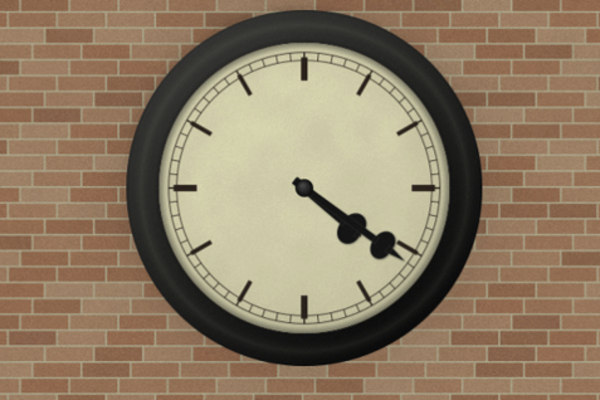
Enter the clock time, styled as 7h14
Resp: 4h21
